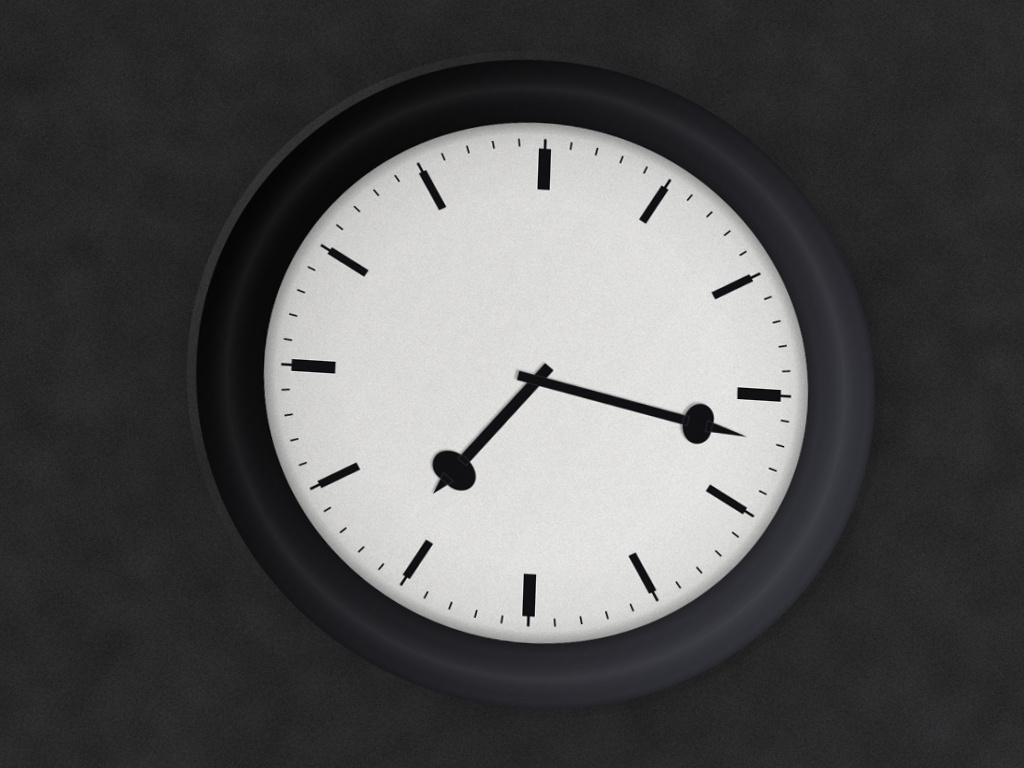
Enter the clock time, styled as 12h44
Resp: 7h17
